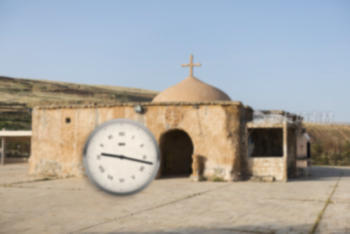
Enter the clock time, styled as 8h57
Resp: 9h17
